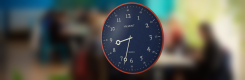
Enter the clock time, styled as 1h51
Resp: 8h33
